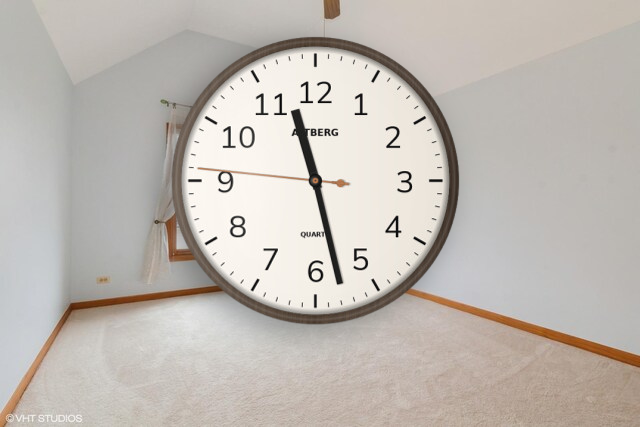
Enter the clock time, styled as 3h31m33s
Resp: 11h27m46s
